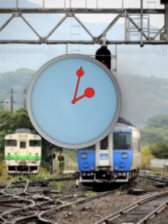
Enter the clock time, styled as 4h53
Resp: 2h02
